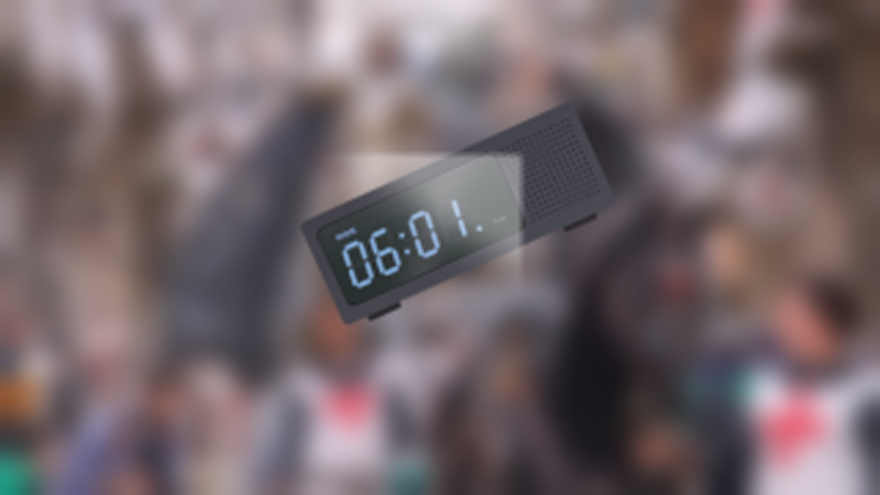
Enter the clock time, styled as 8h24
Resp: 6h01
